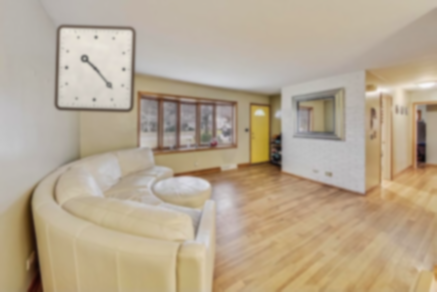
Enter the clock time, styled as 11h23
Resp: 10h23
